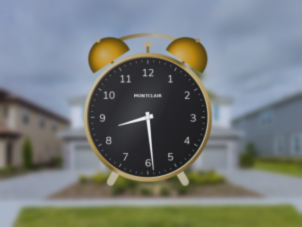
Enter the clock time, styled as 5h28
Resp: 8h29
